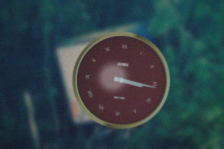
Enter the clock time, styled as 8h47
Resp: 3h16
